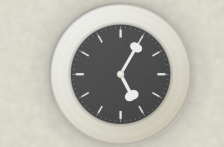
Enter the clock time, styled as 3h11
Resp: 5h05
